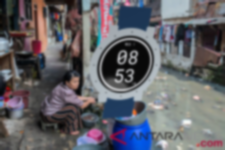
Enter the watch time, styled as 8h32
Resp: 8h53
